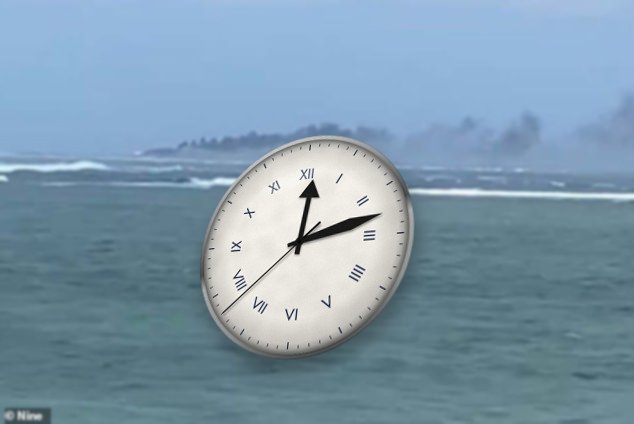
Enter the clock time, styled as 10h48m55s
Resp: 12h12m38s
